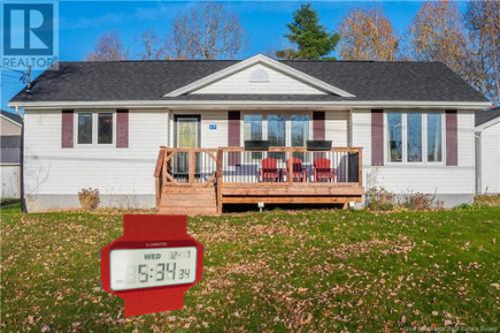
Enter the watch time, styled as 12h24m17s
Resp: 5h34m34s
